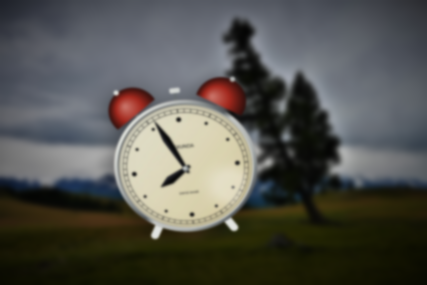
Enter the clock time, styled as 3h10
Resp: 7h56
